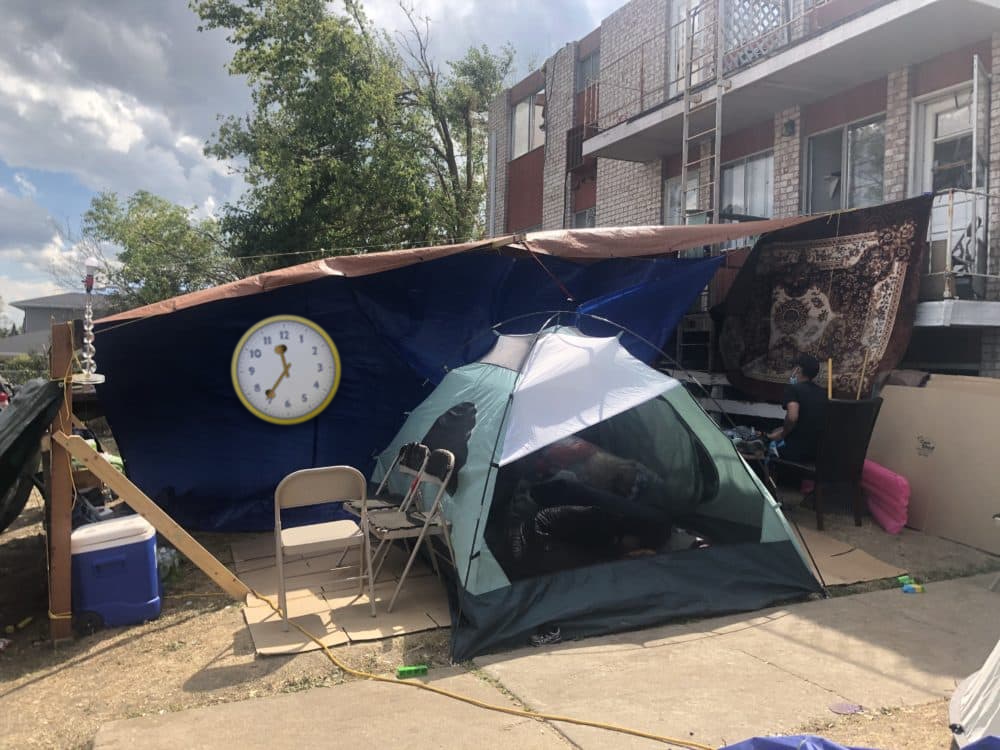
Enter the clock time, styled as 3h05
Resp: 11h36
